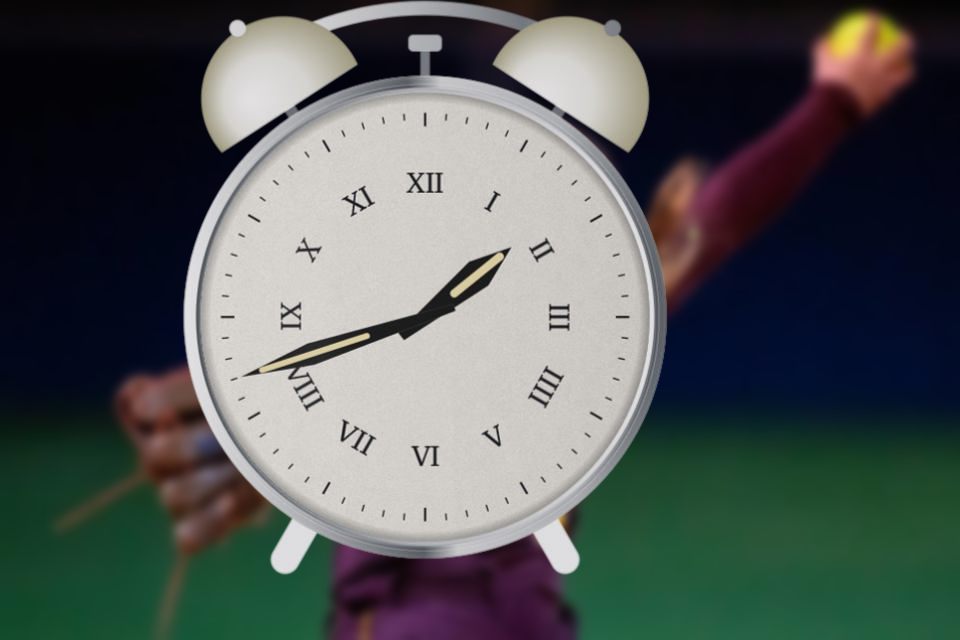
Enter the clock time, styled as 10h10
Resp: 1h42
